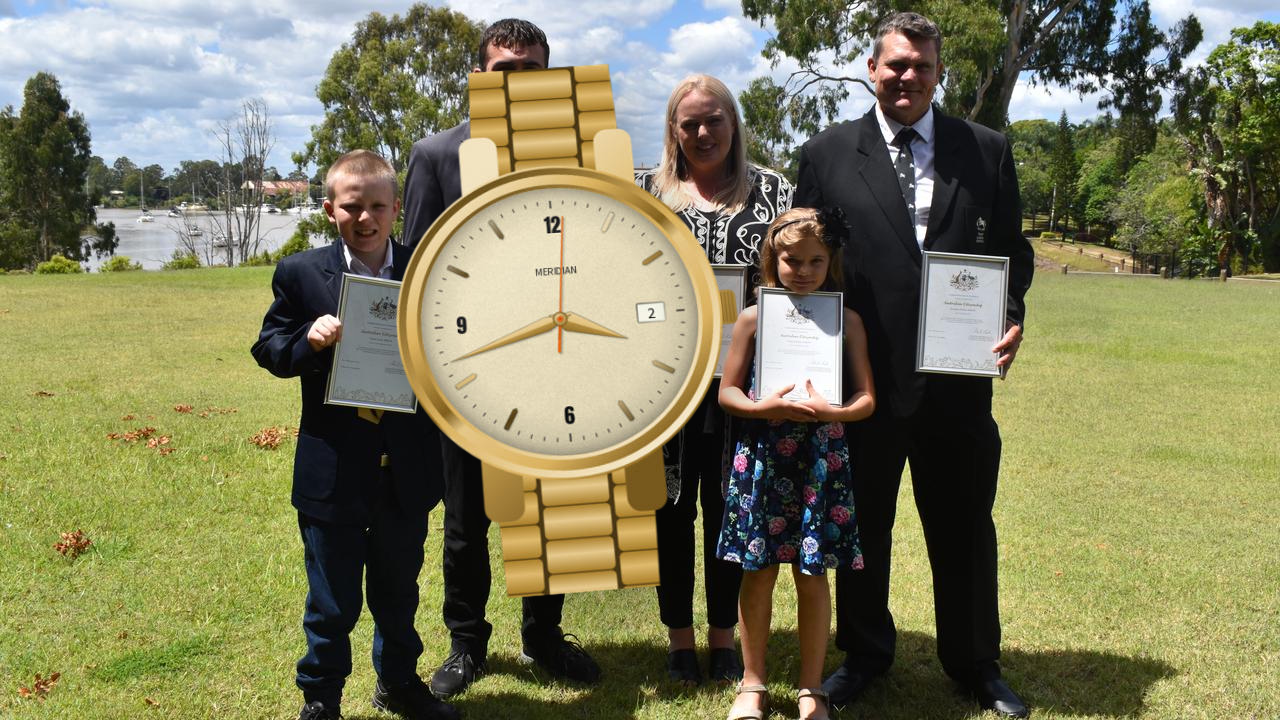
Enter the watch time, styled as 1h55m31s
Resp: 3h42m01s
